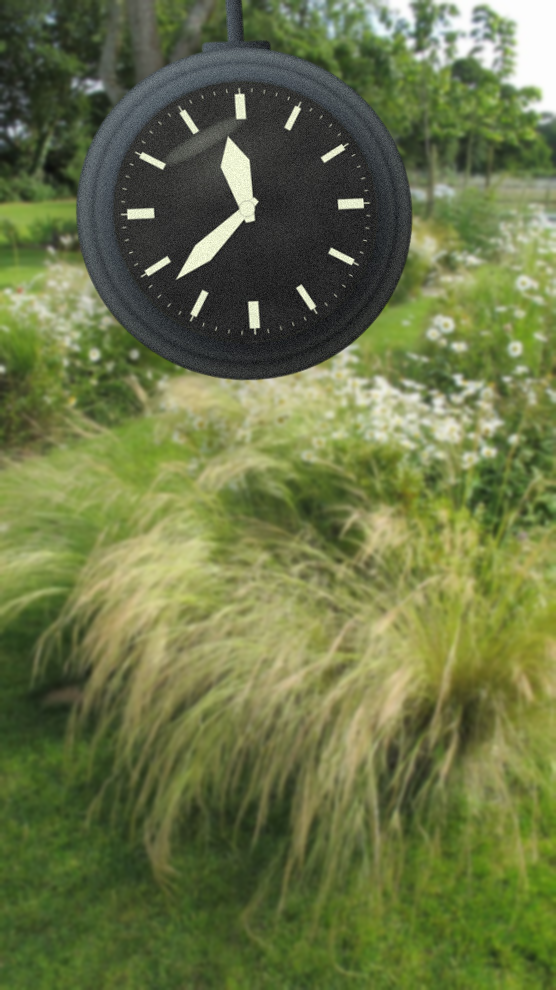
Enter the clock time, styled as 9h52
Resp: 11h38
